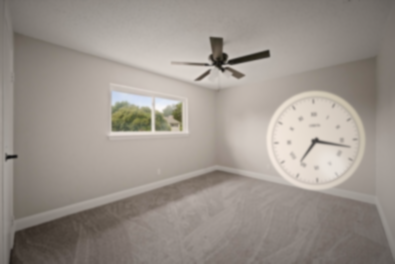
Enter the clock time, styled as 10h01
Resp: 7h17
